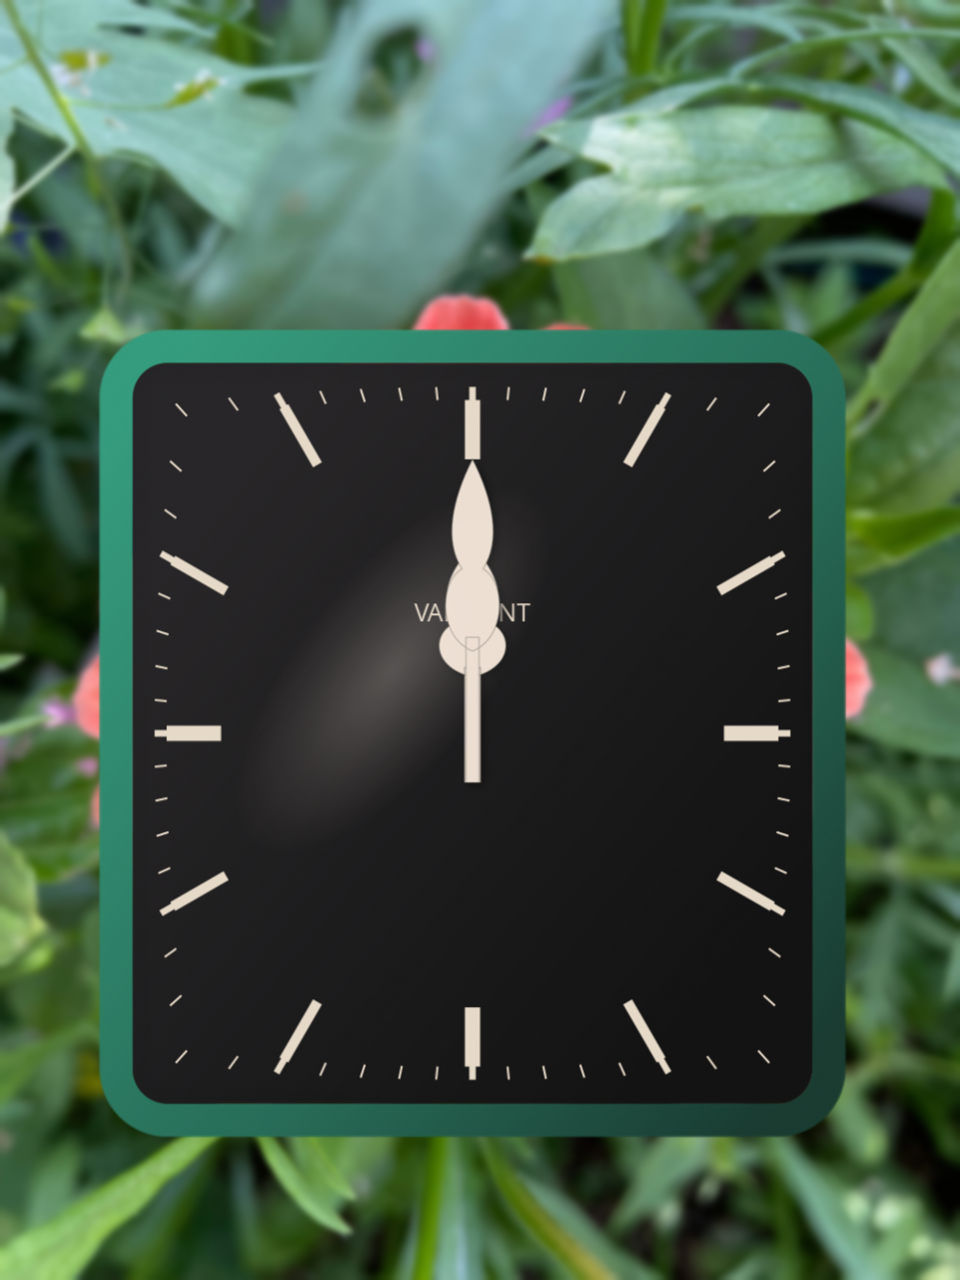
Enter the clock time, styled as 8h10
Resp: 12h00
